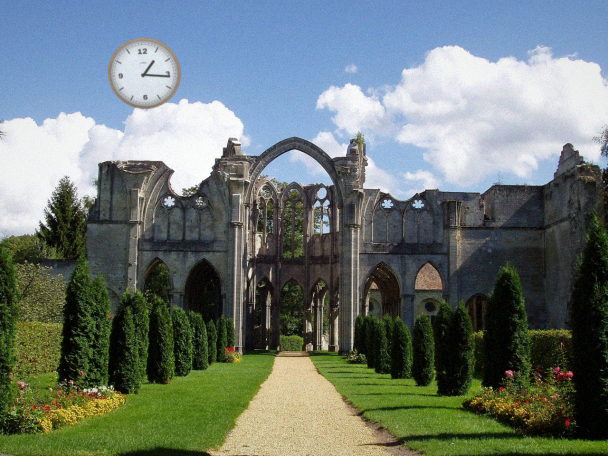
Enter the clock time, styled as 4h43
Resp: 1h16
